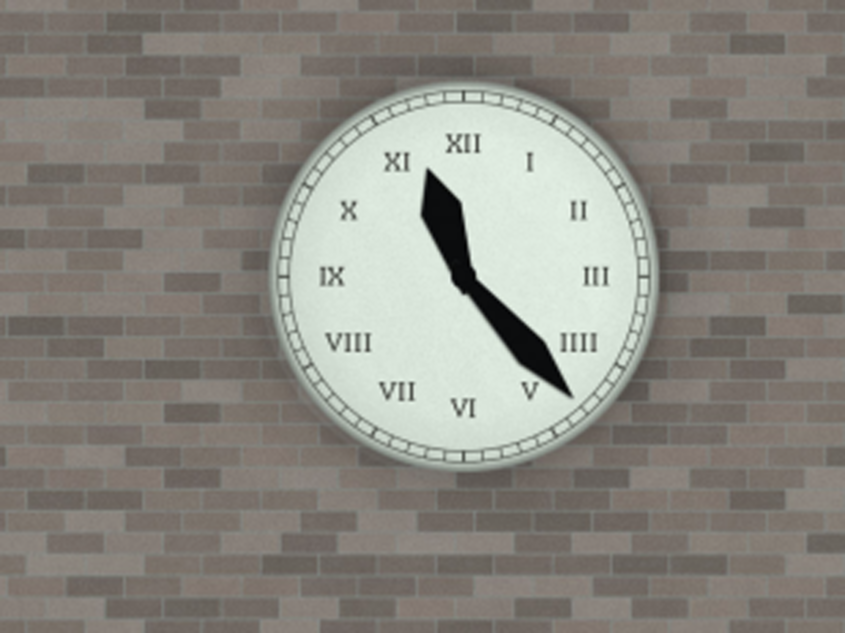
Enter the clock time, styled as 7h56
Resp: 11h23
